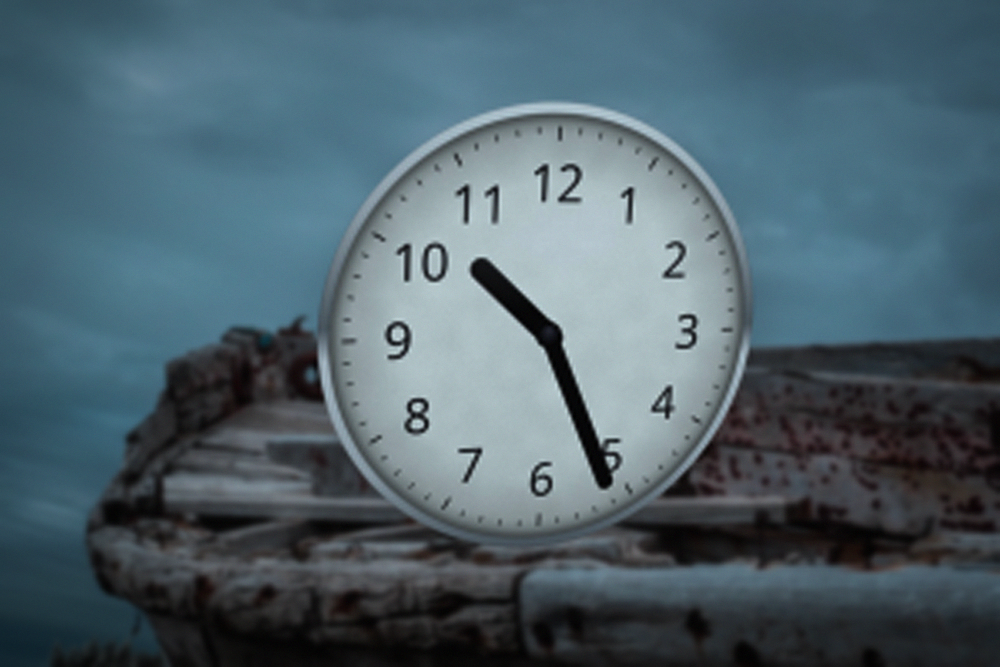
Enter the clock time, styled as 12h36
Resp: 10h26
